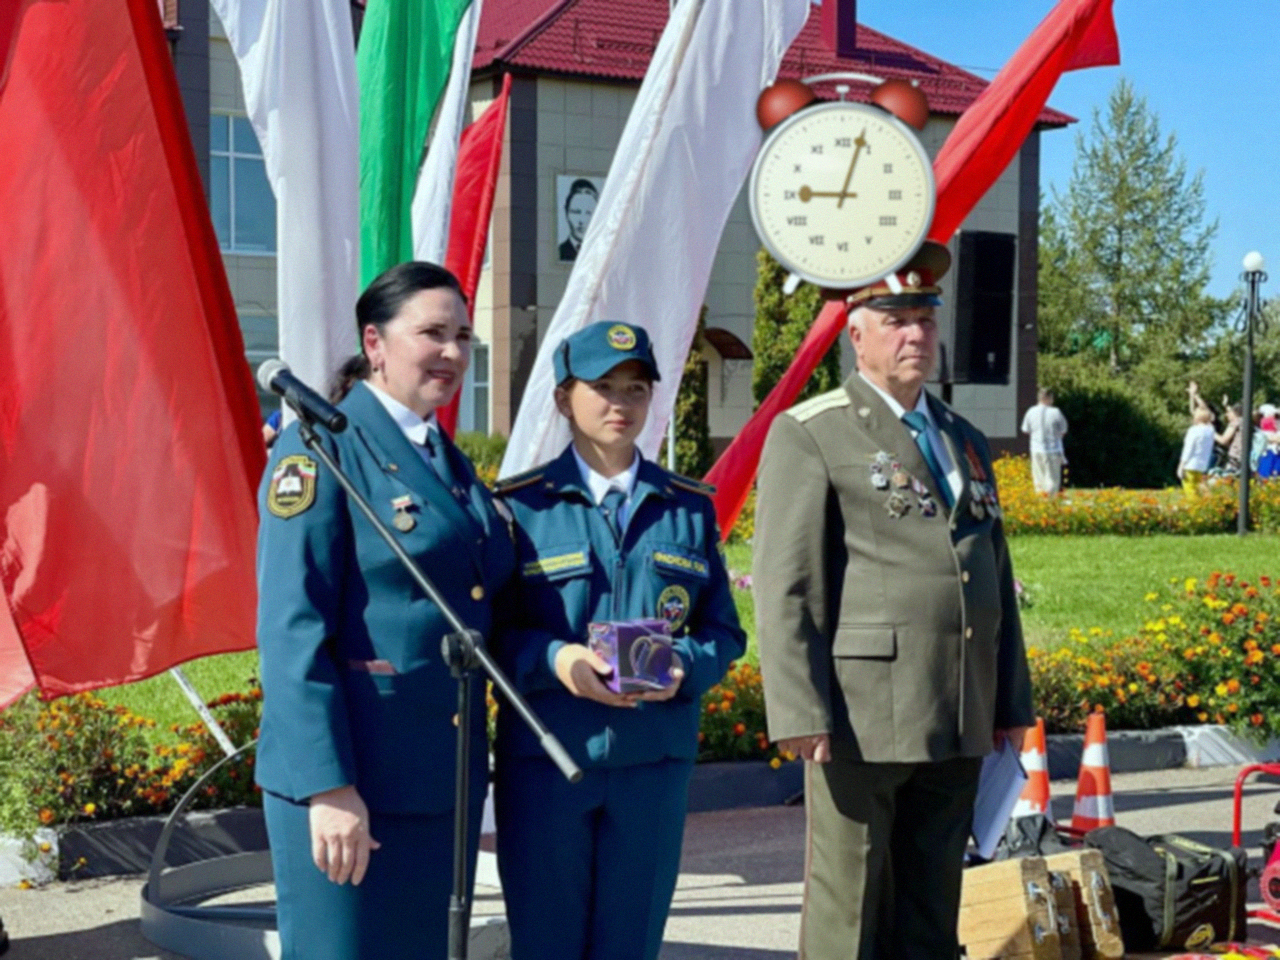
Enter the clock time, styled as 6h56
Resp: 9h03
